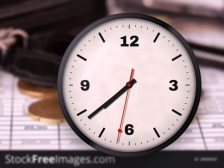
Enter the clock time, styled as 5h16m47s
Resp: 7h38m32s
